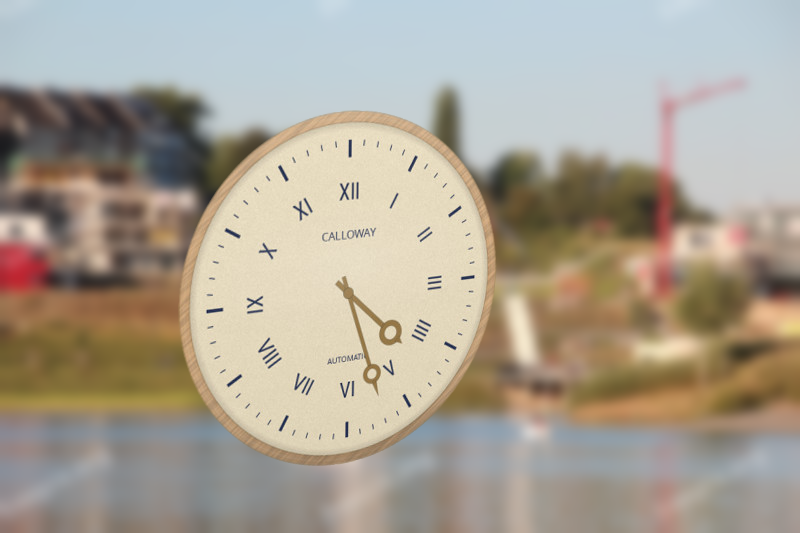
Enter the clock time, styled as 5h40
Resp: 4h27
